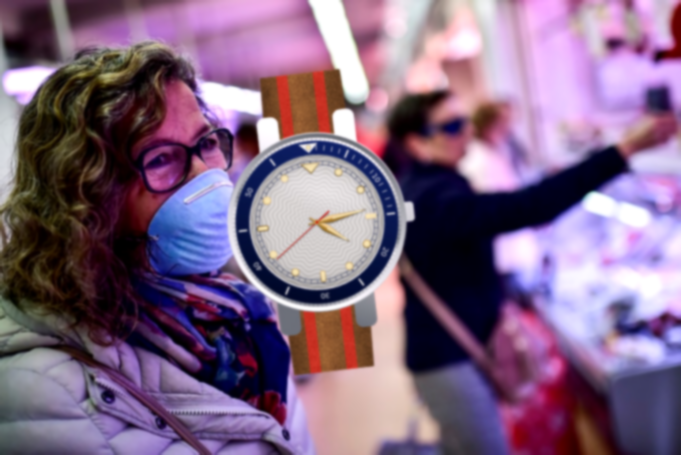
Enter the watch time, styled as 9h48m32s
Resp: 4h13m39s
